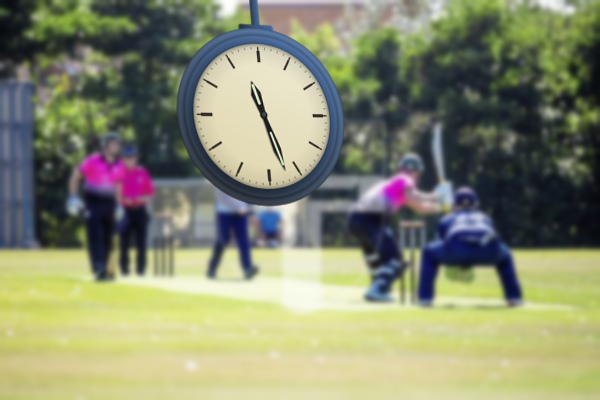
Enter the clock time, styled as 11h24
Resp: 11h27
